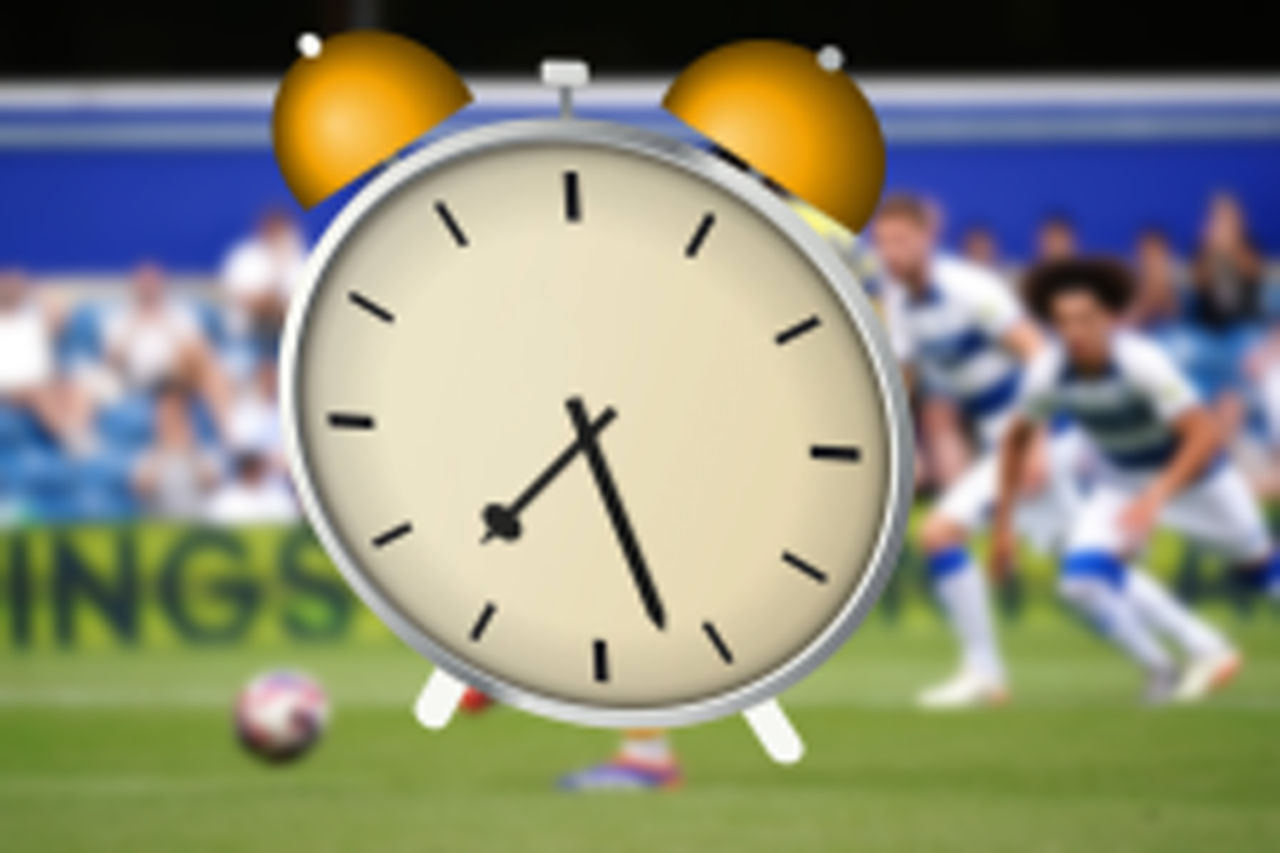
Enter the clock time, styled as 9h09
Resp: 7h27
